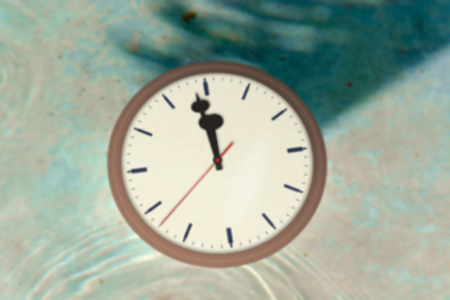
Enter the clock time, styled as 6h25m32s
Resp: 11h58m38s
